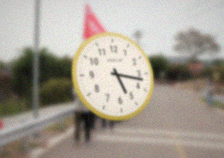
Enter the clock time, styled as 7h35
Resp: 5h17
